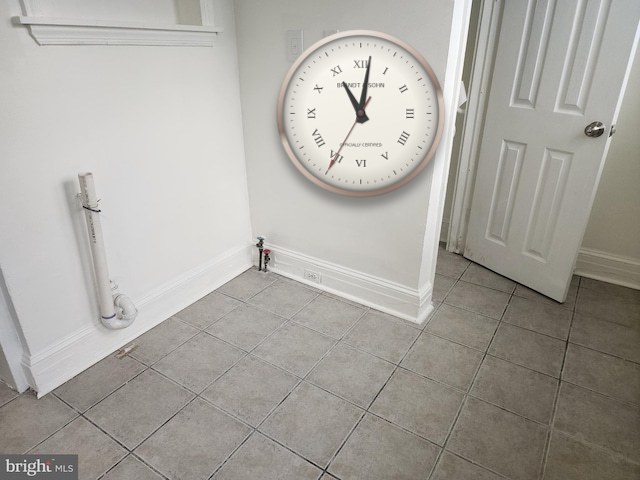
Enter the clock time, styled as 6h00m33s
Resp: 11h01m35s
